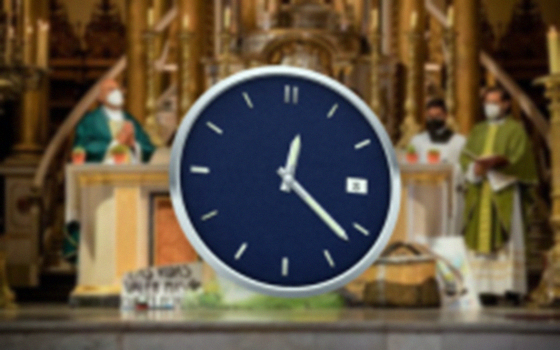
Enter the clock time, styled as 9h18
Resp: 12h22
